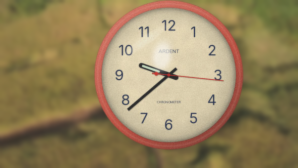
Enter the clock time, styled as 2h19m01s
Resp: 9h38m16s
